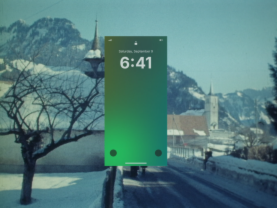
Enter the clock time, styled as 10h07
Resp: 6h41
